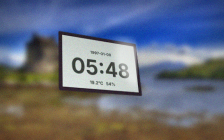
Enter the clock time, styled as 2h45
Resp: 5h48
